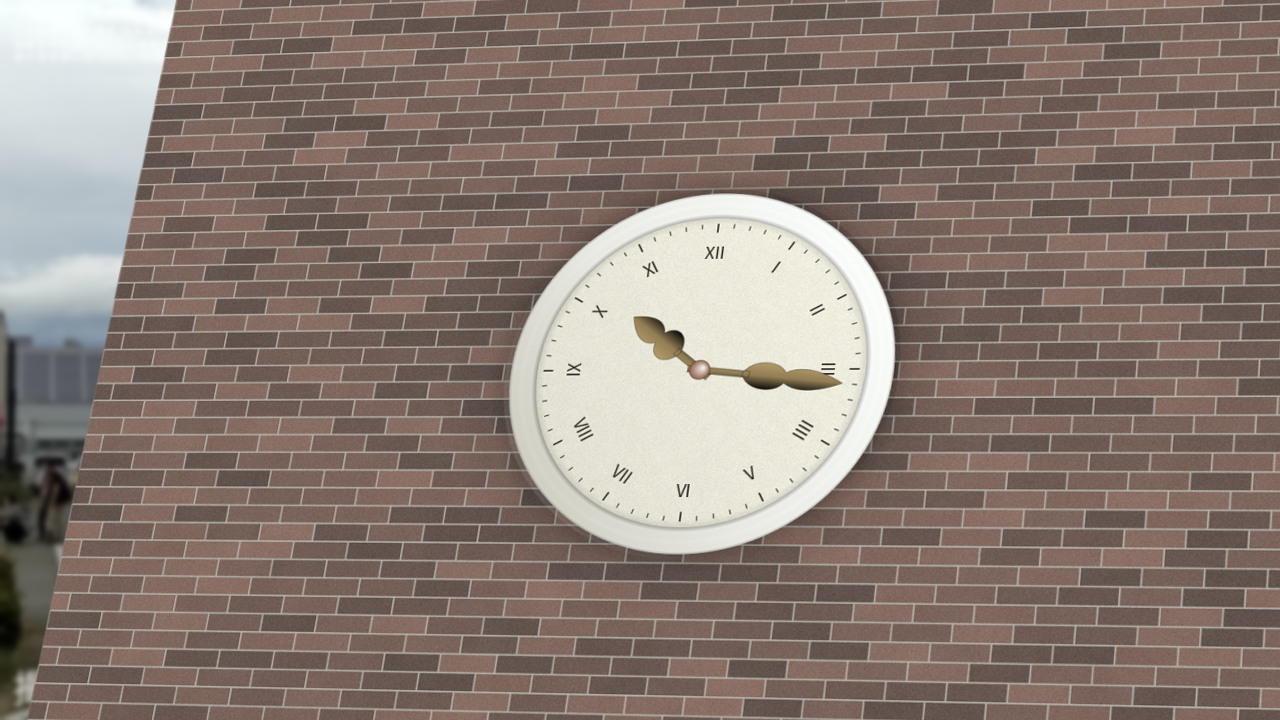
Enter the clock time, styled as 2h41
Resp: 10h16
